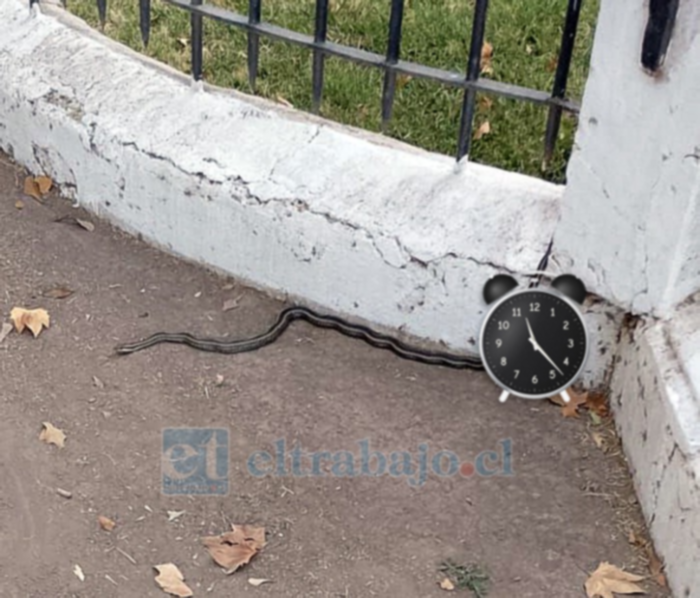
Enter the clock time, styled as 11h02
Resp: 11h23
